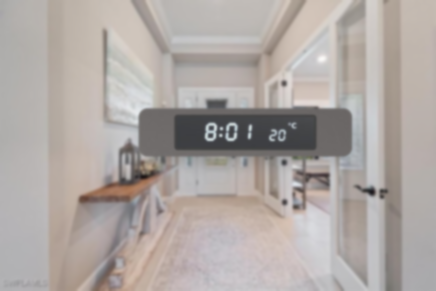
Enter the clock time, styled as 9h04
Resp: 8h01
